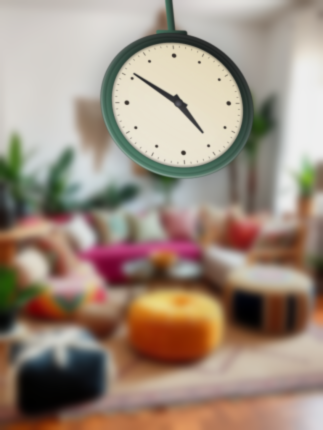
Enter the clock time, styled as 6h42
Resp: 4h51
